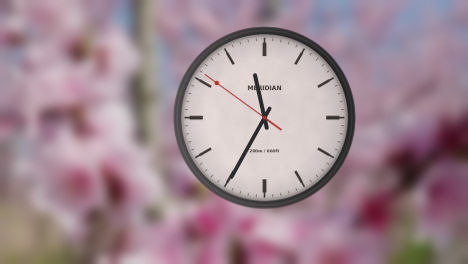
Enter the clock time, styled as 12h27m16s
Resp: 11h34m51s
